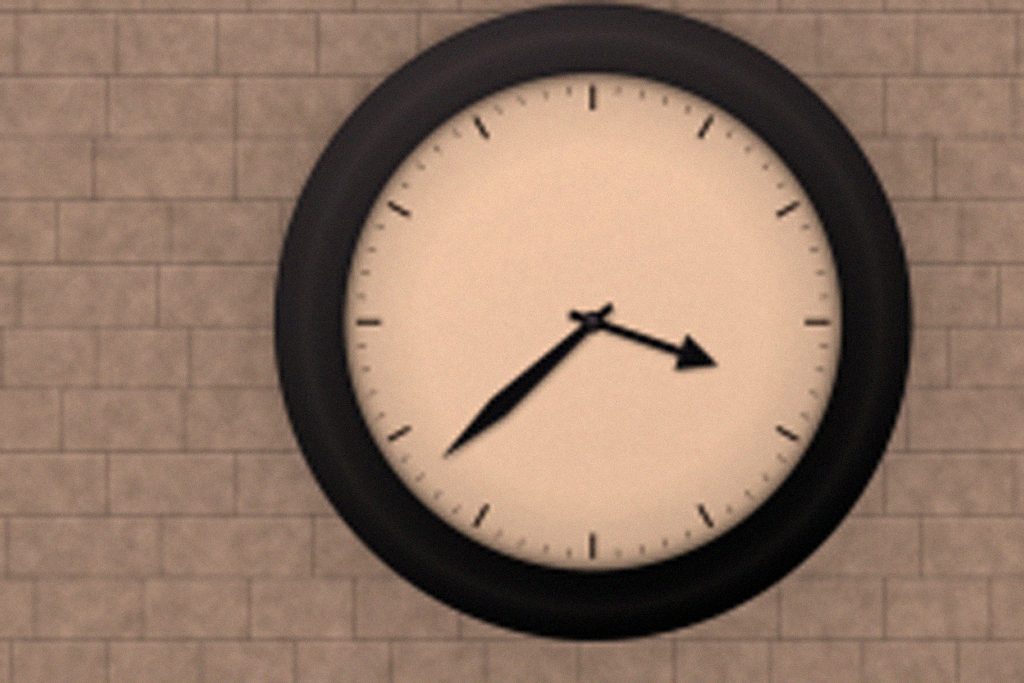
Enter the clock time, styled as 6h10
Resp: 3h38
